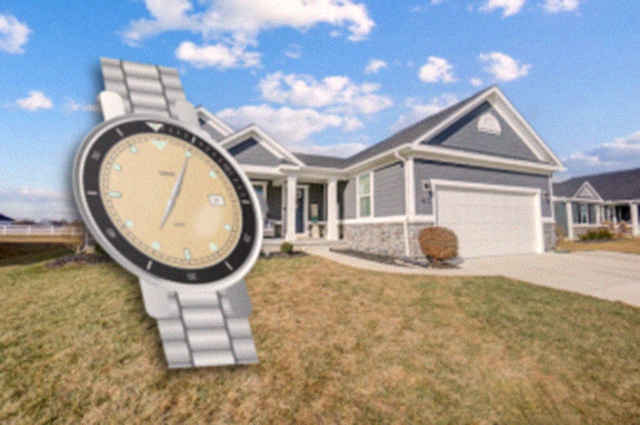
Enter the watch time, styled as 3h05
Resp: 7h05
